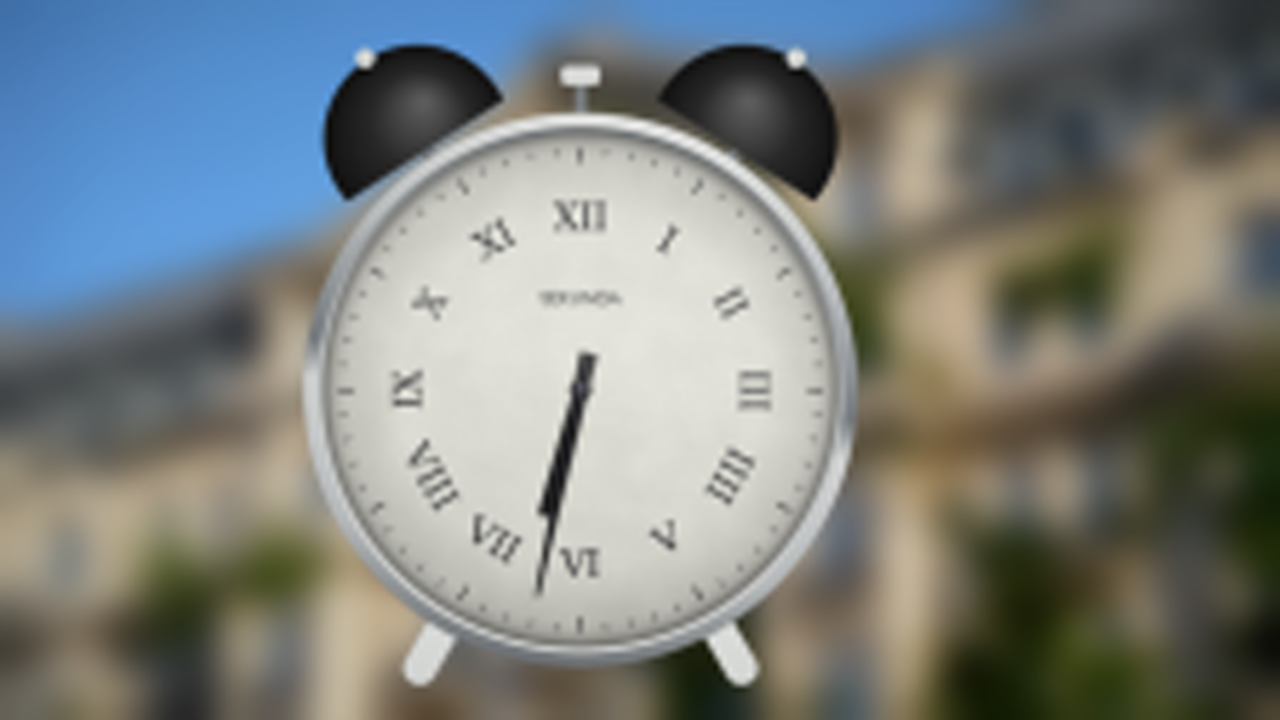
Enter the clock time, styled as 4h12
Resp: 6h32
